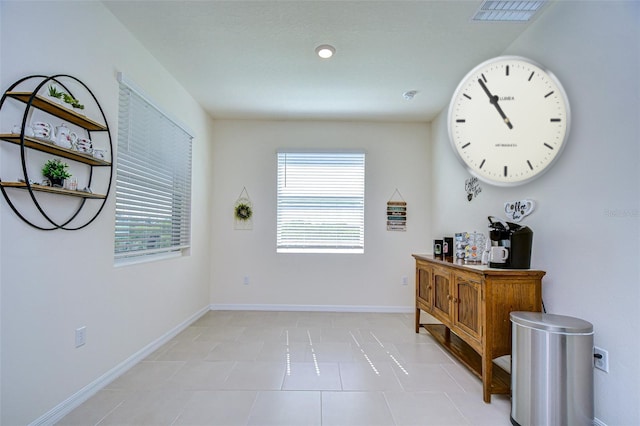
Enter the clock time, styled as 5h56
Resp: 10h54
